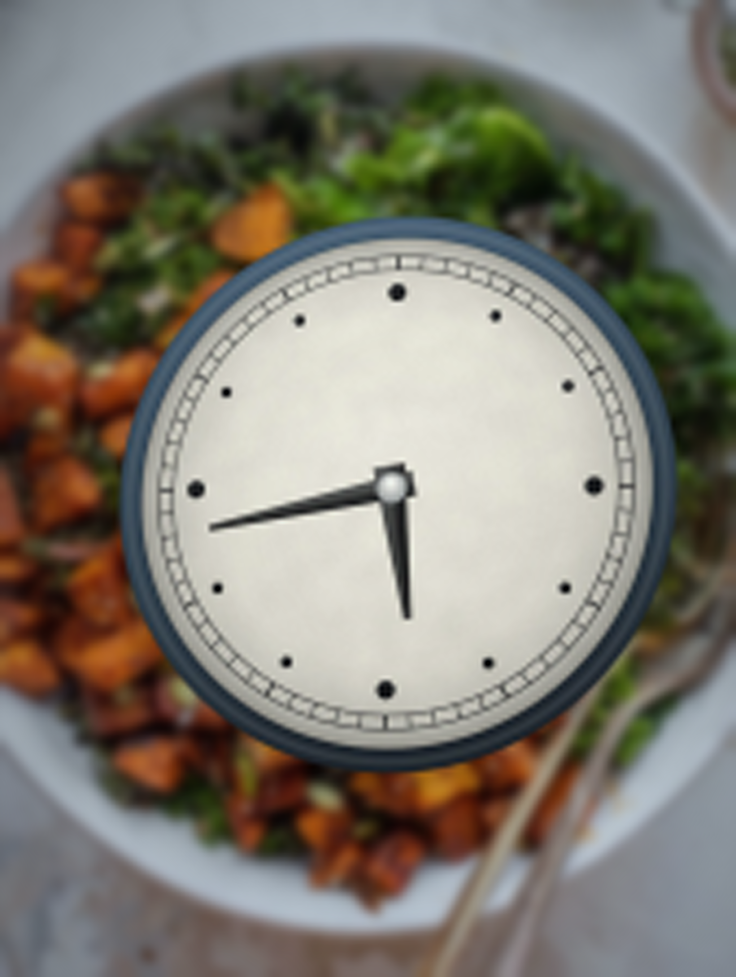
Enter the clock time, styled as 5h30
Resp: 5h43
